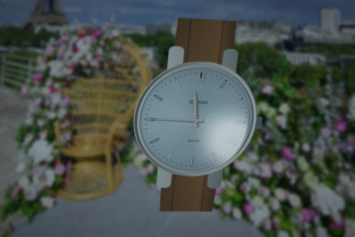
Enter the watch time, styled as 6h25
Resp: 11h45
